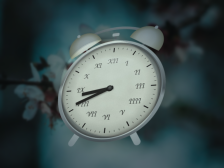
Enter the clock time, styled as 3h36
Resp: 8h41
